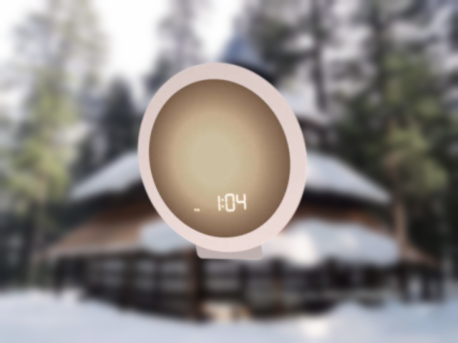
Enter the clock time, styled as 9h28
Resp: 1h04
